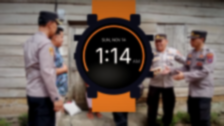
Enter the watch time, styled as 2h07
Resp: 1h14
